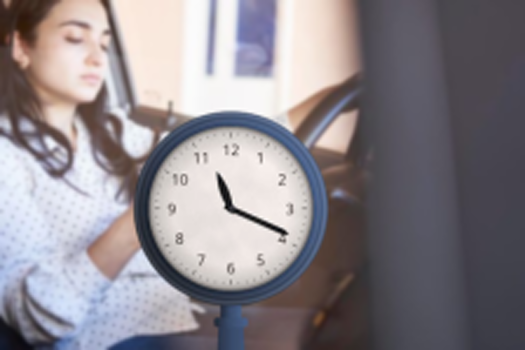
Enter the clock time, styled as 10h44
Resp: 11h19
